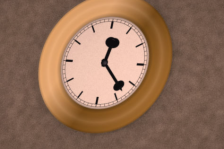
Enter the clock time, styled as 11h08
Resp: 12h23
